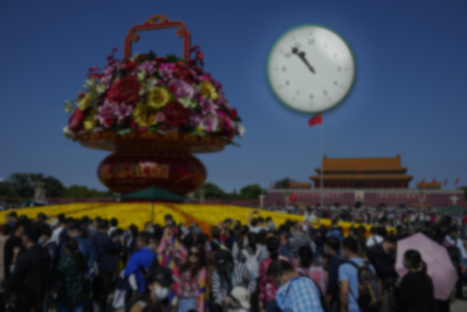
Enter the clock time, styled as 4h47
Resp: 10h53
